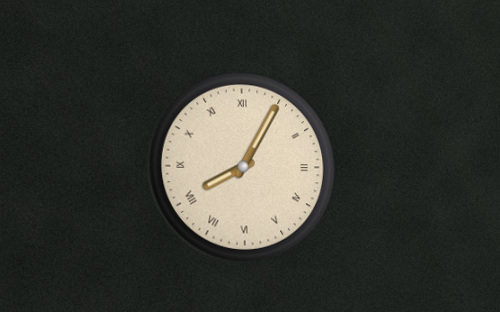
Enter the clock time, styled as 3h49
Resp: 8h05
